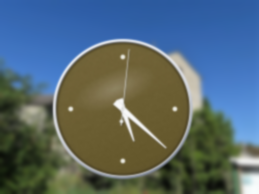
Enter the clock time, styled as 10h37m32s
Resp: 5h22m01s
